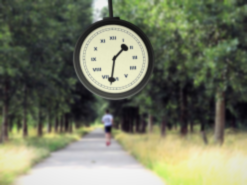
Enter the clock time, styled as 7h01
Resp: 1h32
